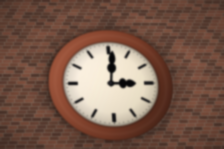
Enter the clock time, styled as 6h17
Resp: 3h01
